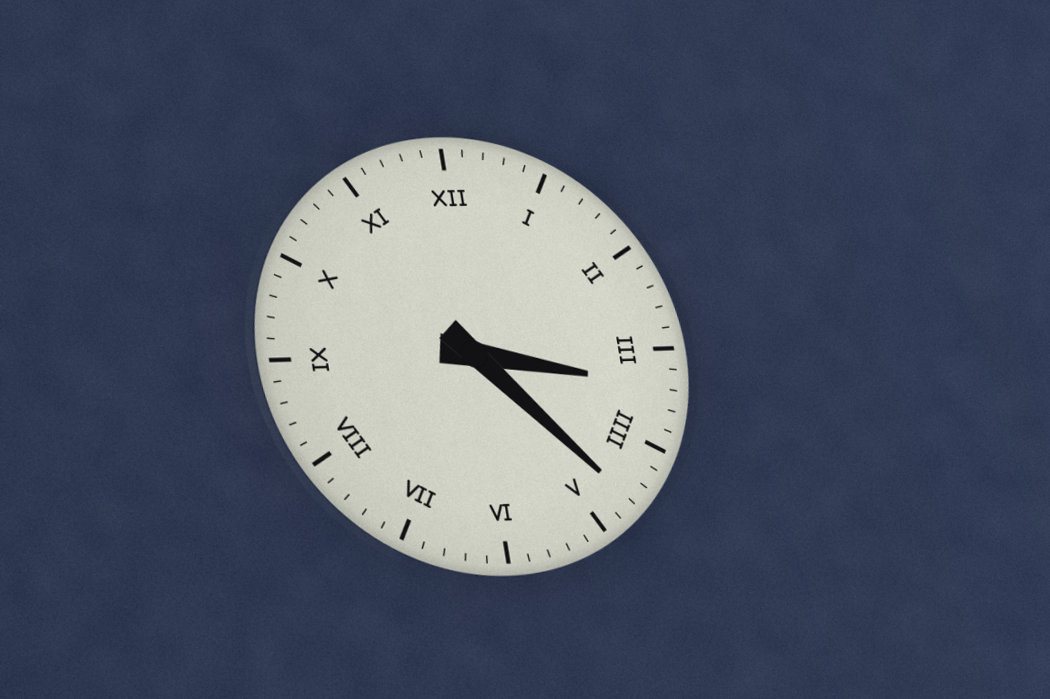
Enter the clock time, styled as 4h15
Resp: 3h23
